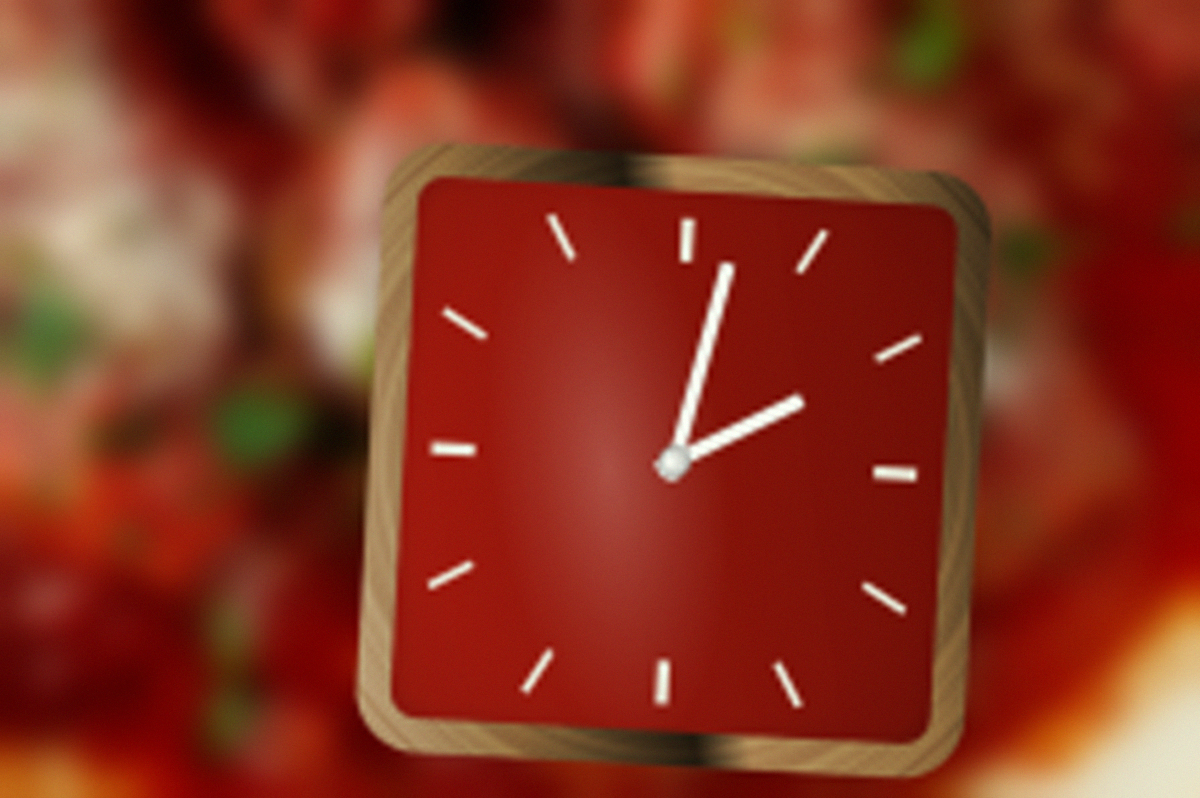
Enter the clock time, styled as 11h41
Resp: 2h02
